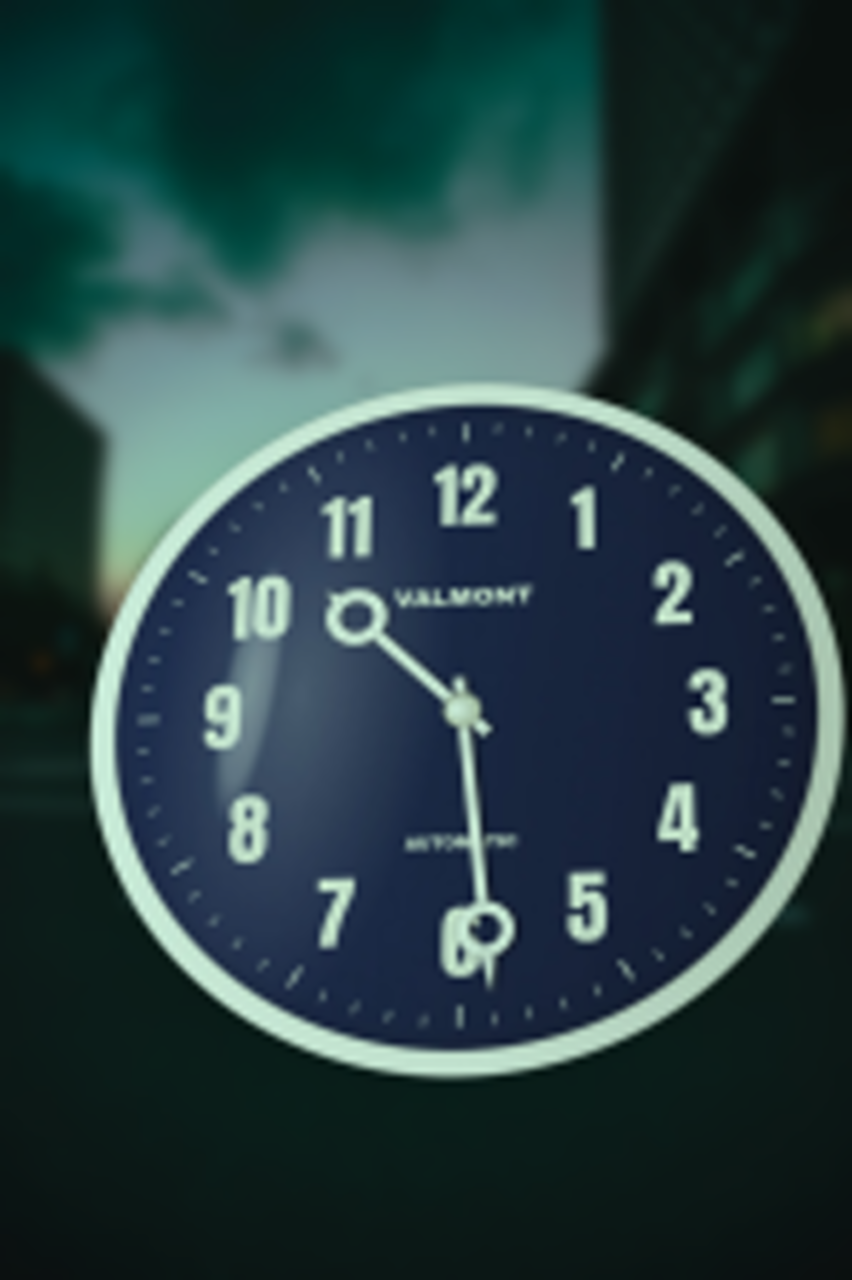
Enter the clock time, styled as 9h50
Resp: 10h29
